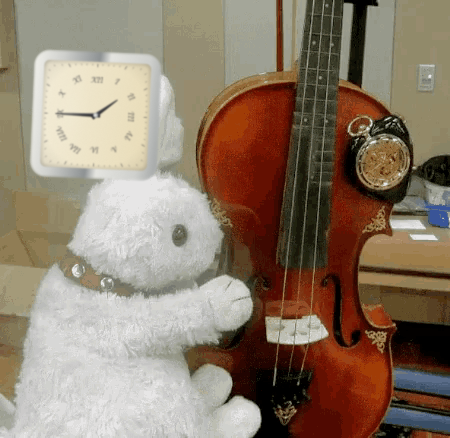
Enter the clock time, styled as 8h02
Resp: 1h45
